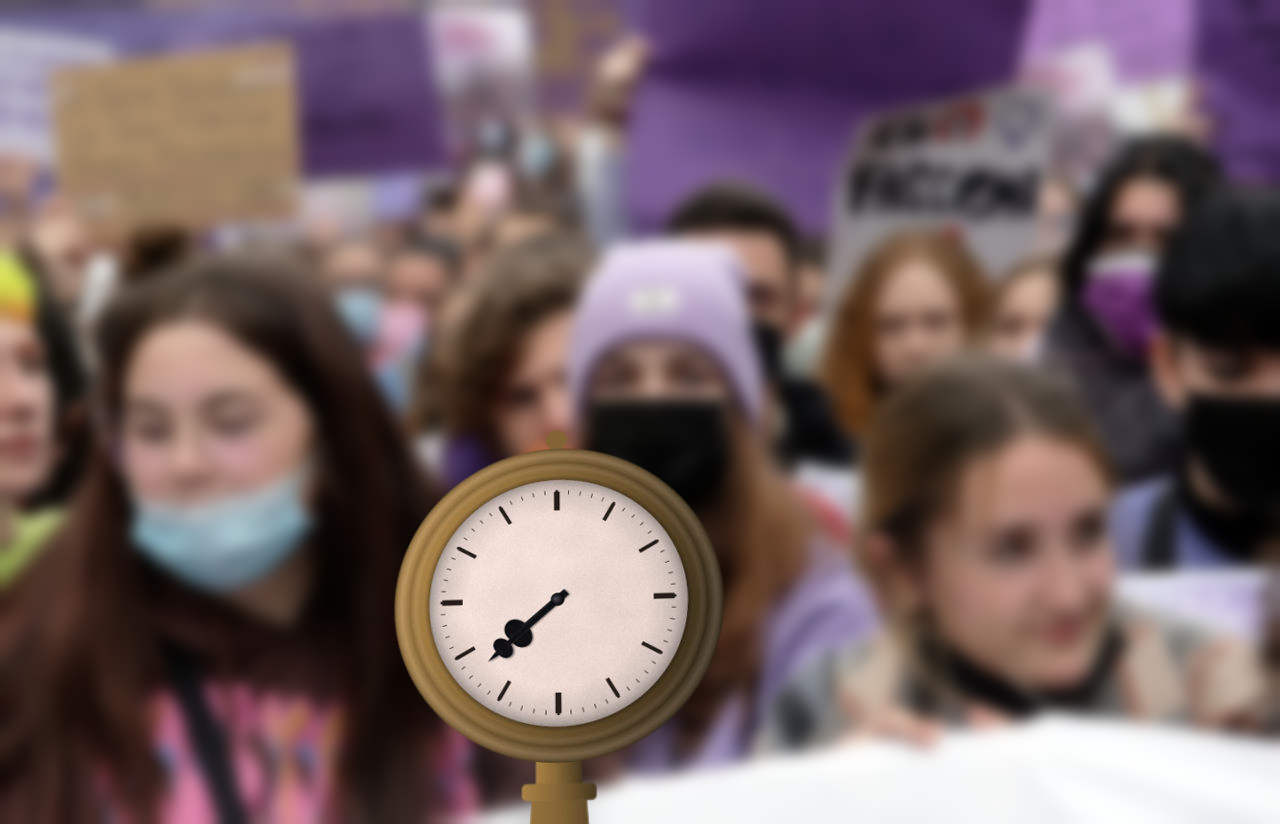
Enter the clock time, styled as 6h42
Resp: 7h38
